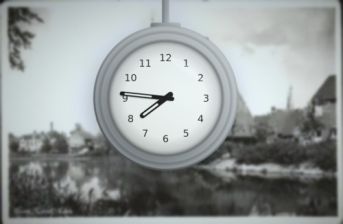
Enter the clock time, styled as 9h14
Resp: 7h46
